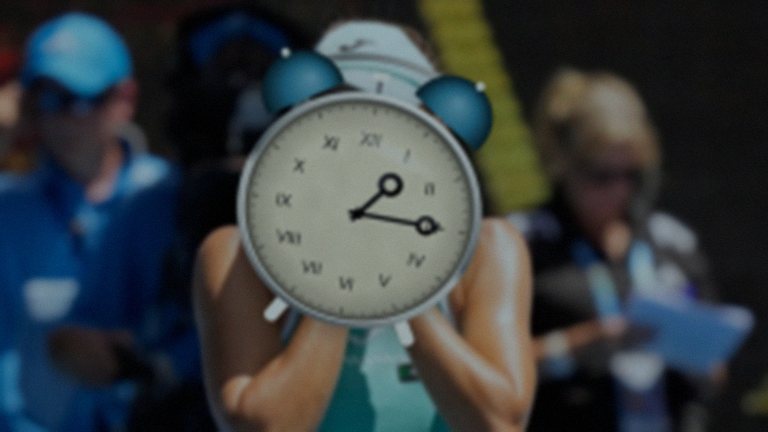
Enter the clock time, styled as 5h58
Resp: 1h15
